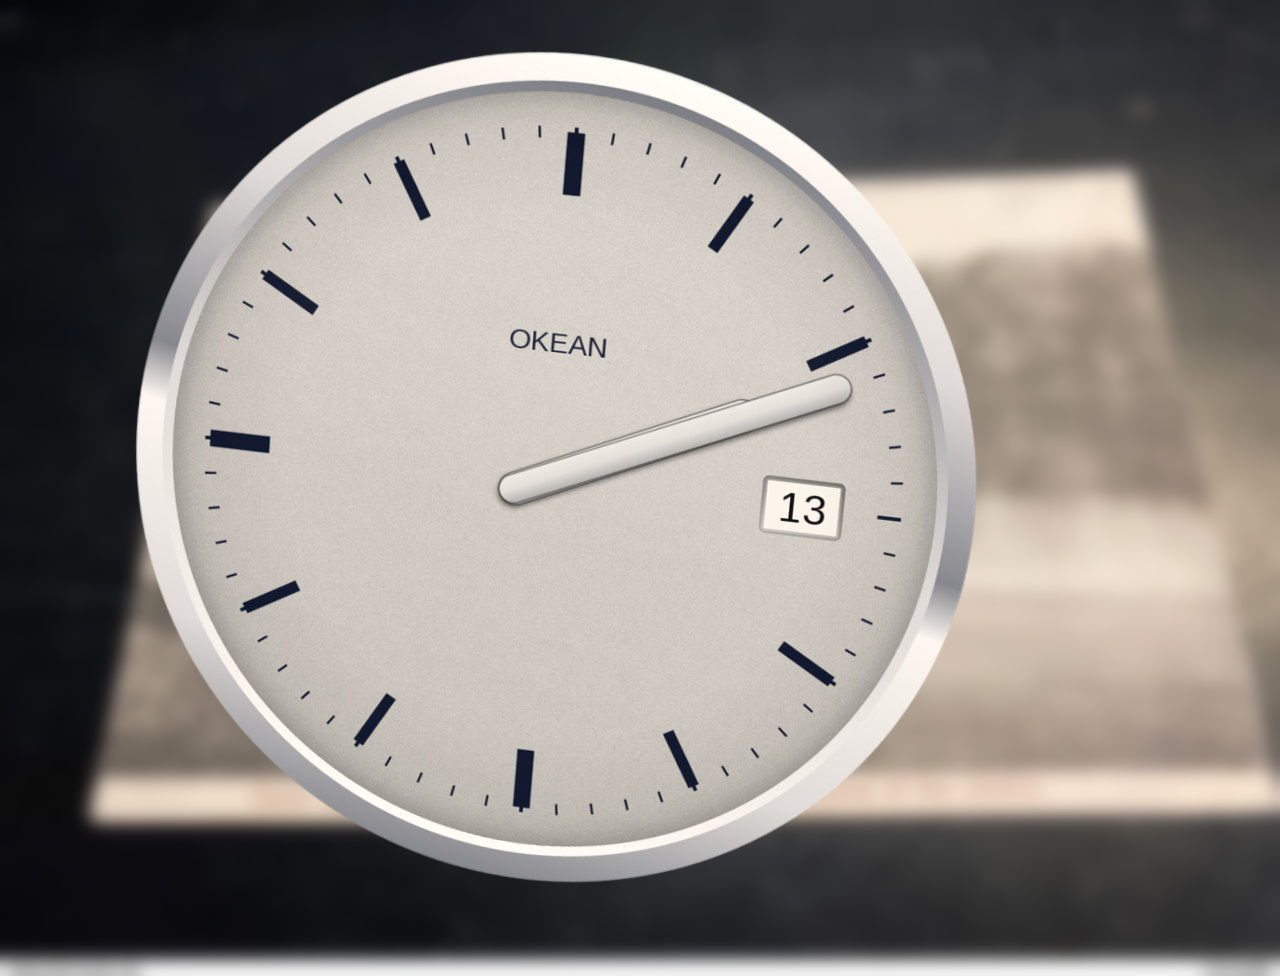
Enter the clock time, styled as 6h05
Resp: 2h11
